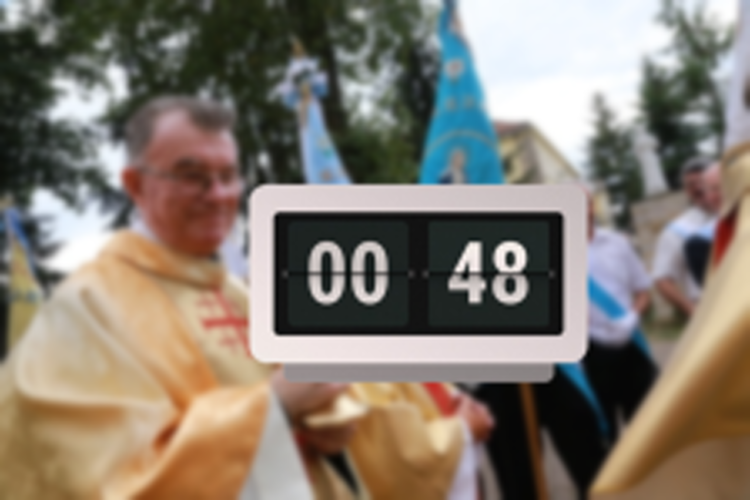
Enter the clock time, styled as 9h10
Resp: 0h48
